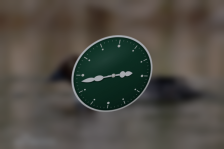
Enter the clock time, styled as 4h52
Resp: 2h43
